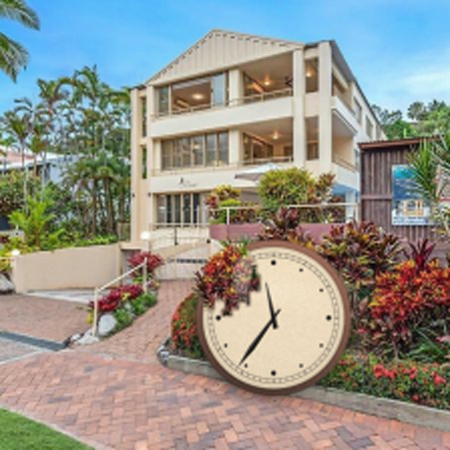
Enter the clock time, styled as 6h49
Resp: 11h36
